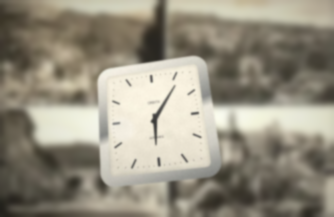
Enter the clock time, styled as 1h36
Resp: 6h06
